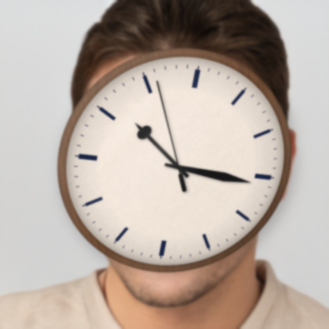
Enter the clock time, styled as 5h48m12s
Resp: 10h15m56s
